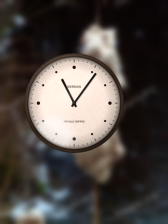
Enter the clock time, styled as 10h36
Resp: 11h06
